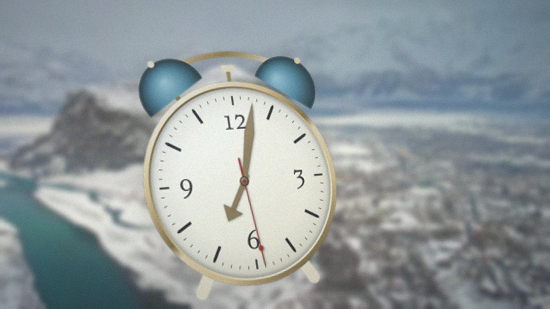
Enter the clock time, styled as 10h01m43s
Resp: 7h02m29s
